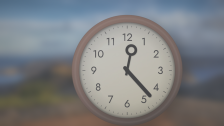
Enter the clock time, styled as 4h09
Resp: 12h23
